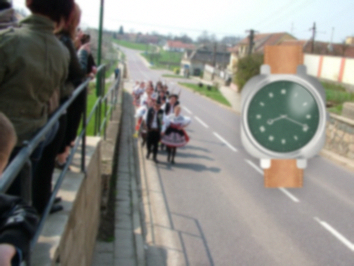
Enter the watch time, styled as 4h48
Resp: 8h19
